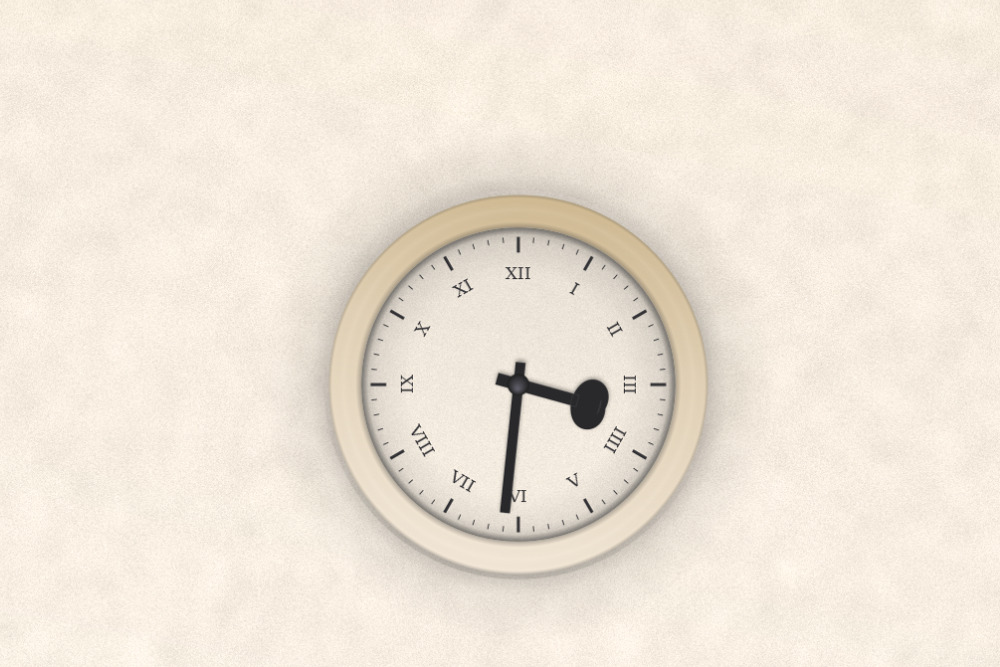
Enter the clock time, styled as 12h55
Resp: 3h31
